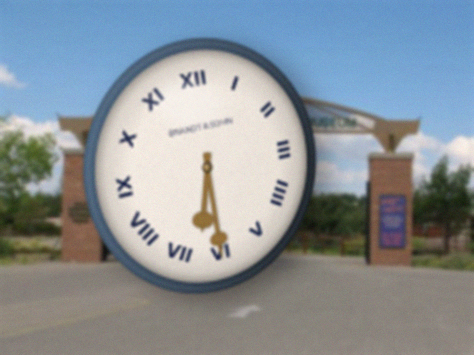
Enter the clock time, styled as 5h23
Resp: 6h30
